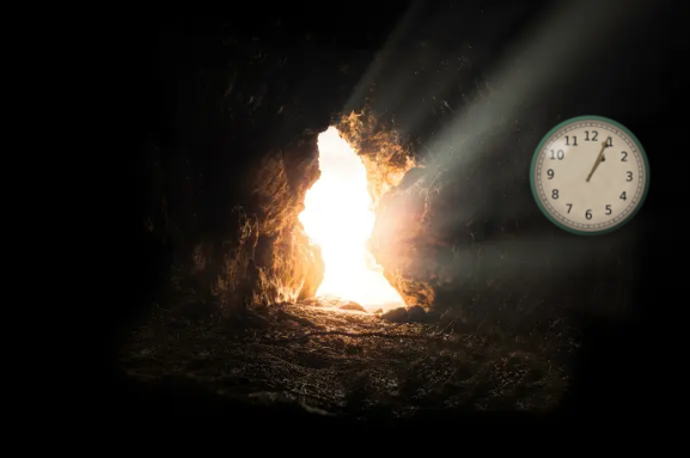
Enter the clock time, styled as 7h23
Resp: 1h04
